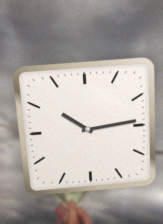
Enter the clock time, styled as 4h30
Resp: 10h14
